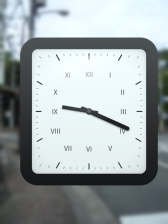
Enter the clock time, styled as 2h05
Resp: 9h19
